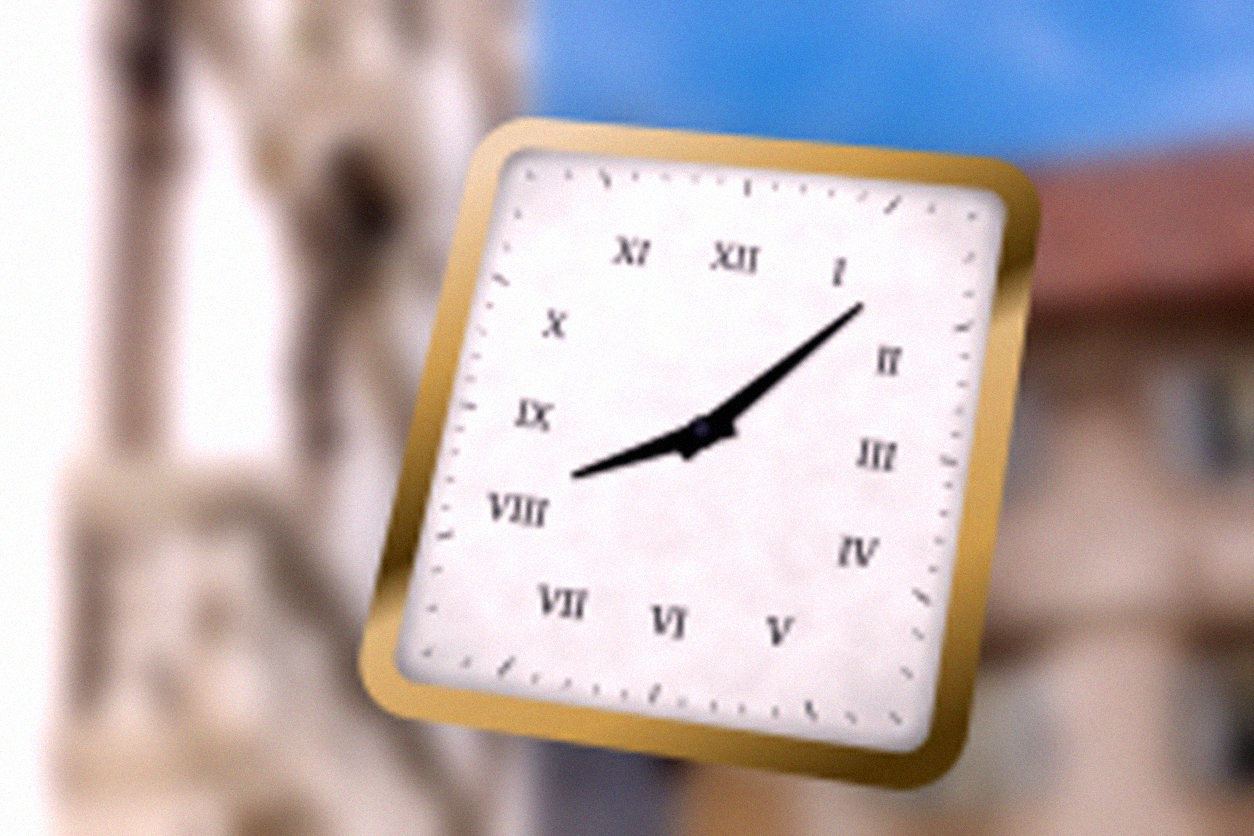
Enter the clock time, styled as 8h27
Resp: 8h07
